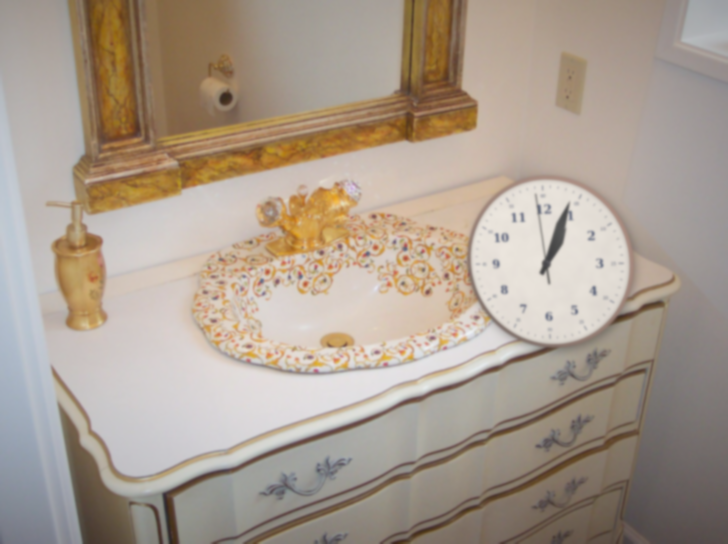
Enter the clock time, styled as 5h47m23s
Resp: 1h03m59s
